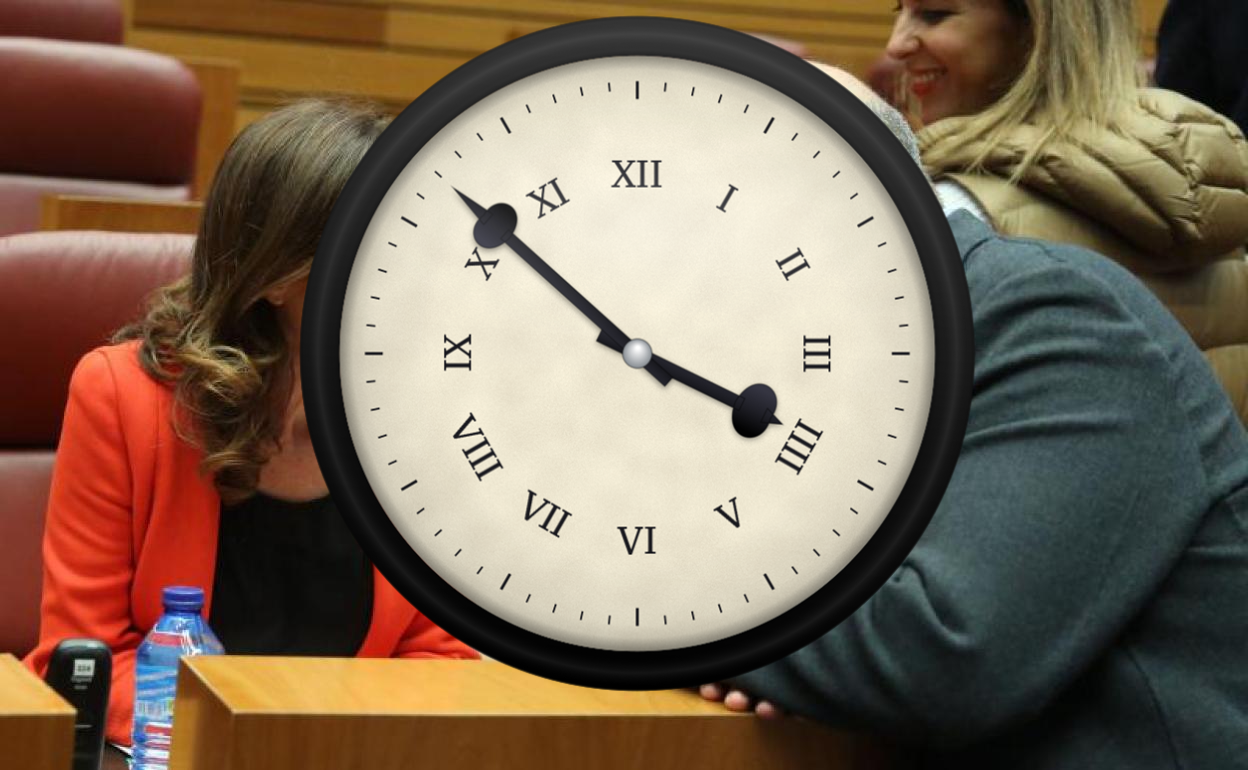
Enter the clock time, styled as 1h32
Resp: 3h52
